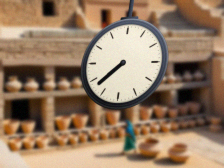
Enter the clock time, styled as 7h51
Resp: 7h38
